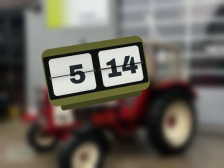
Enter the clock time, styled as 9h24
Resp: 5h14
